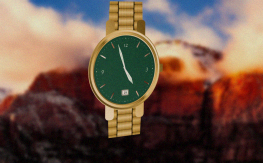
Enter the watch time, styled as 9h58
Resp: 4h57
